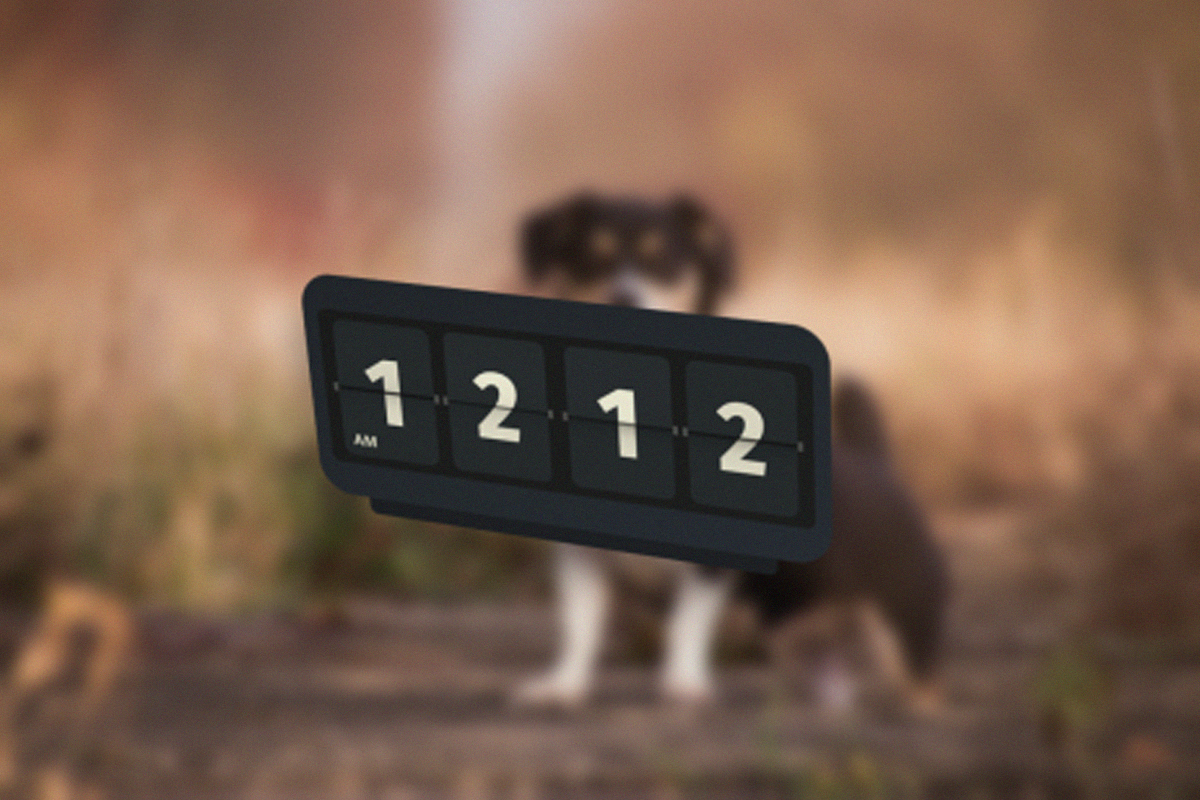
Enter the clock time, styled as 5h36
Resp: 12h12
